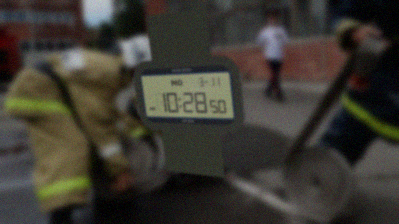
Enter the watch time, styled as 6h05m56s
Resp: 10h28m50s
